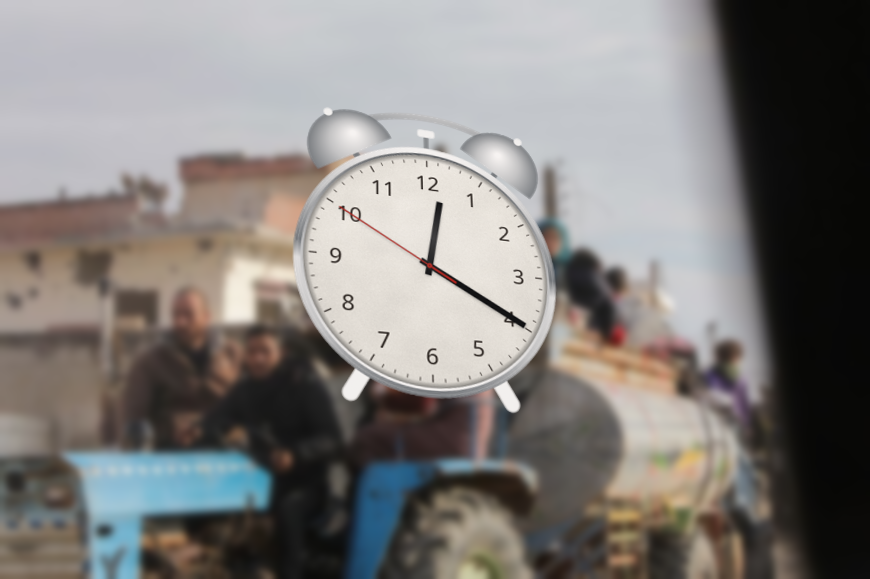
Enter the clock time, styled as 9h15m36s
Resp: 12h19m50s
